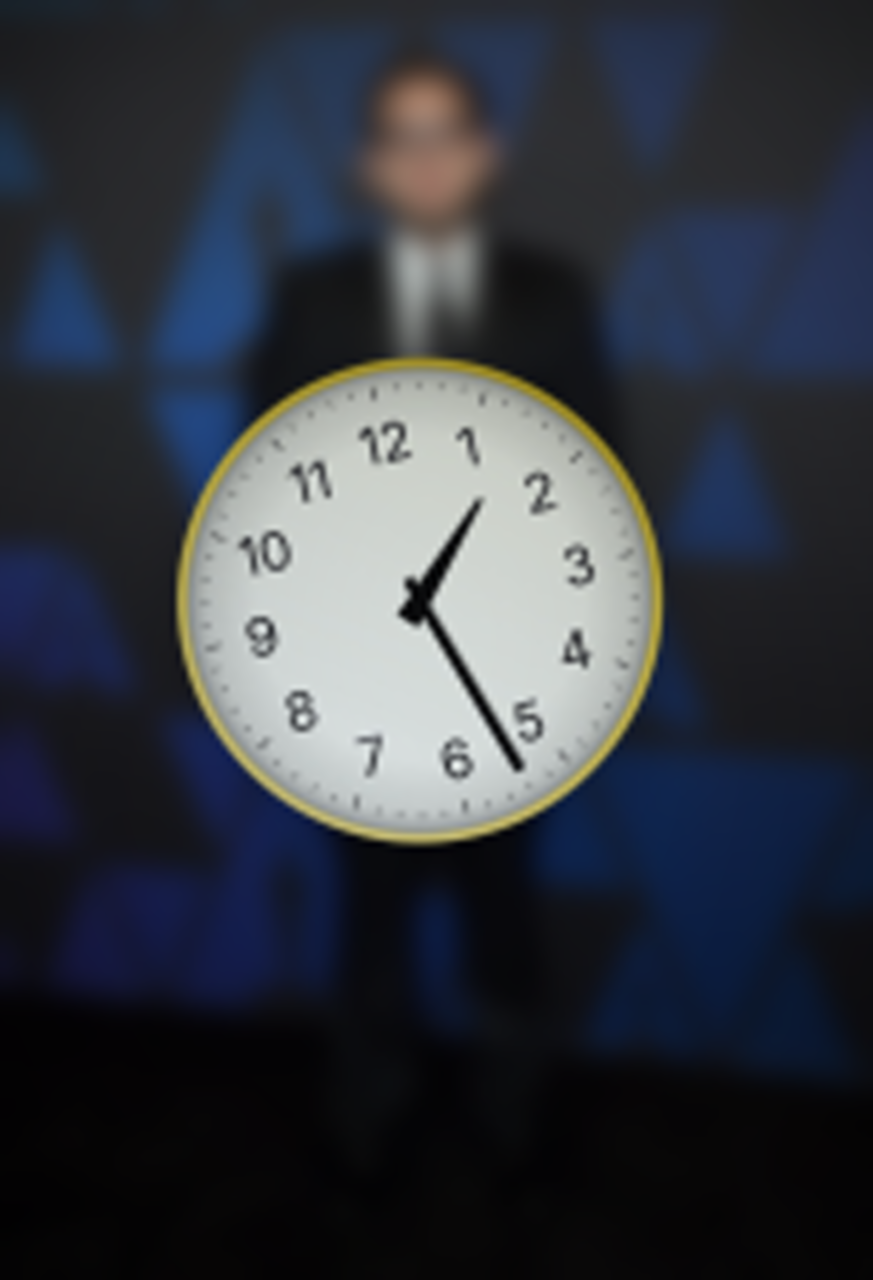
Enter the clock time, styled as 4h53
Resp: 1h27
